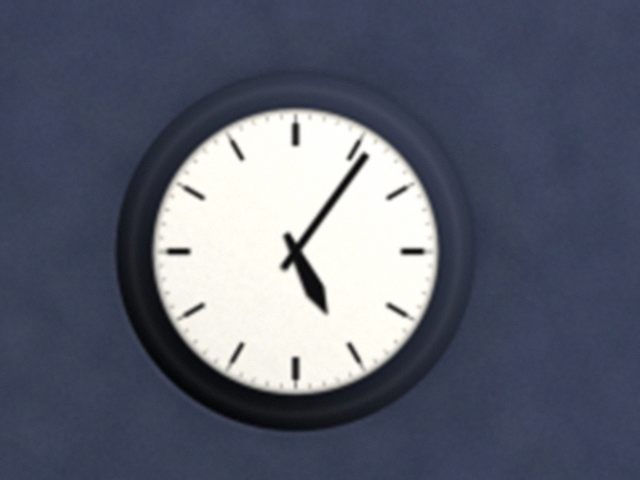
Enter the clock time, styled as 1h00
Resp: 5h06
